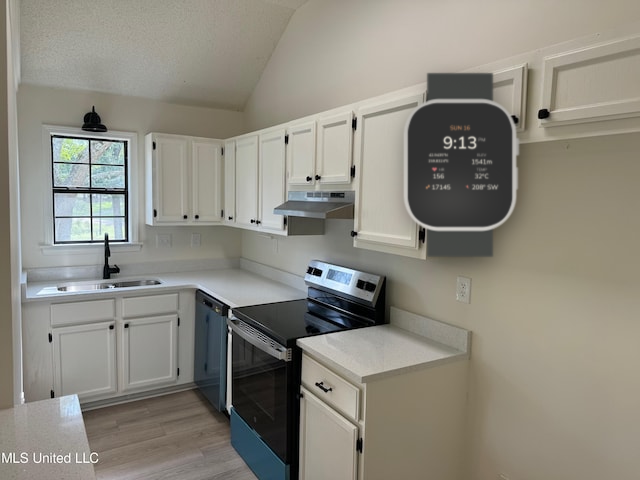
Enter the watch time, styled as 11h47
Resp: 9h13
